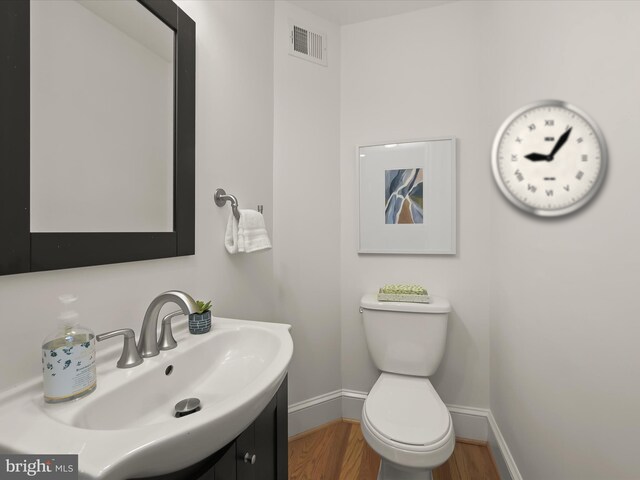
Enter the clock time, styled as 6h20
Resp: 9h06
